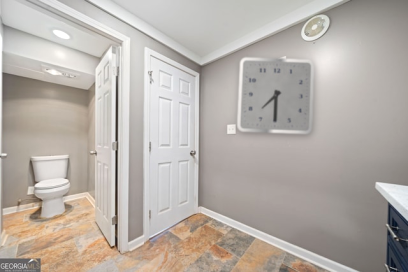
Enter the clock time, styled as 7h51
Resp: 7h30
